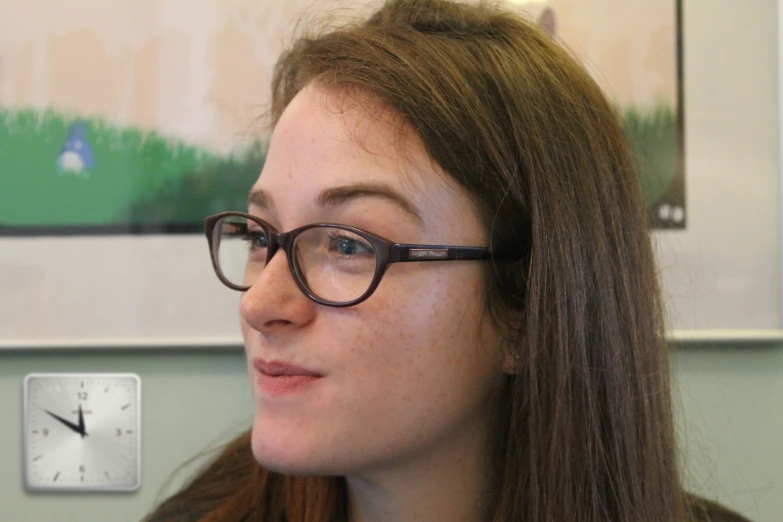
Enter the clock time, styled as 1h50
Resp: 11h50
